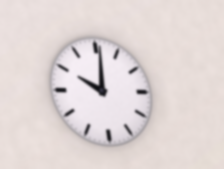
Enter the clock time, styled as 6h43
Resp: 10h01
